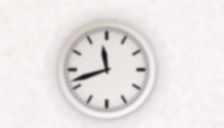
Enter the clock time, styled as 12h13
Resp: 11h42
